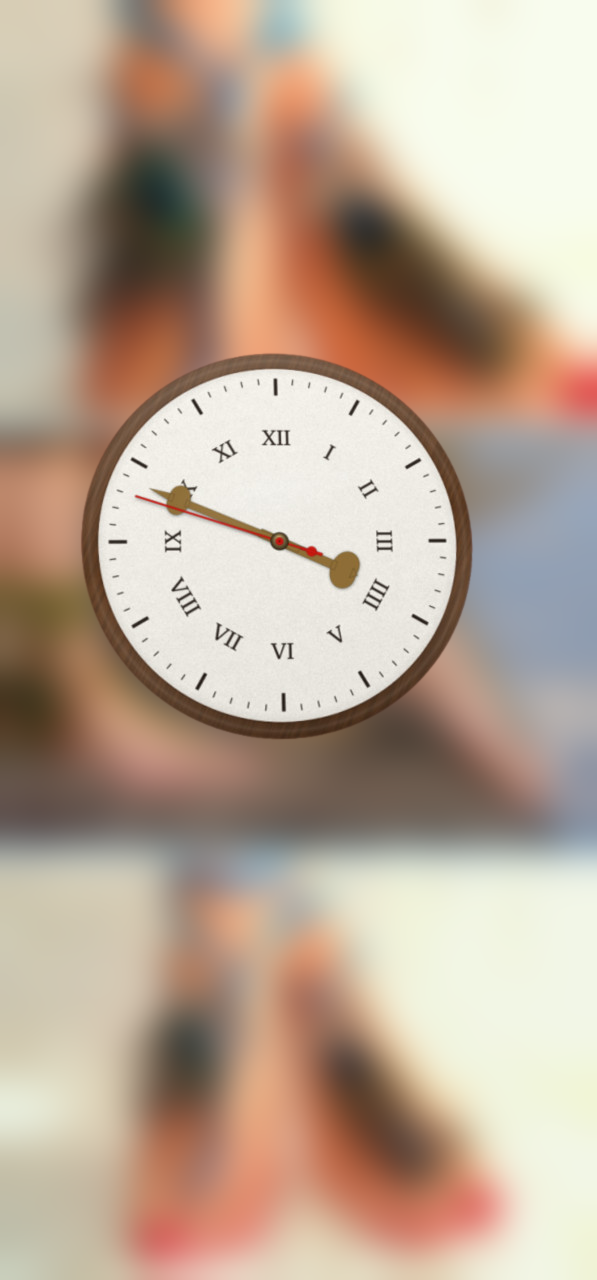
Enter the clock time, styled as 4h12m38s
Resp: 3h48m48s
